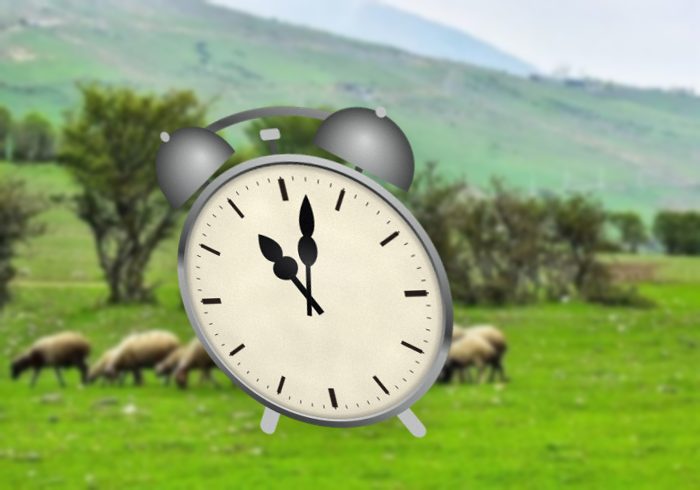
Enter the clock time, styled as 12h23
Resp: 11h02
